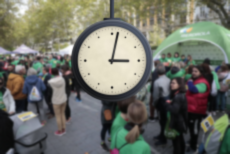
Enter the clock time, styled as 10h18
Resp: 3h02
